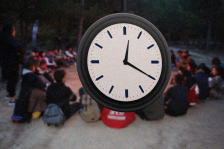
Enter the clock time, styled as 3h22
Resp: 12h20
